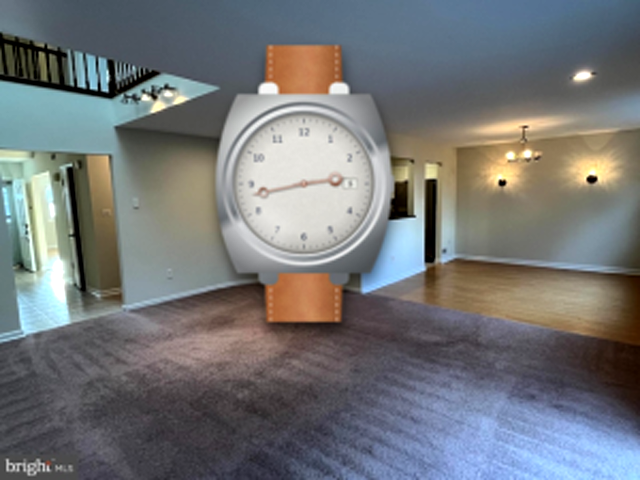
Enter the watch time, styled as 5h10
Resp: 2h43
